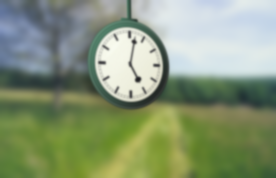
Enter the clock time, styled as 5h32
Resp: 5h02
